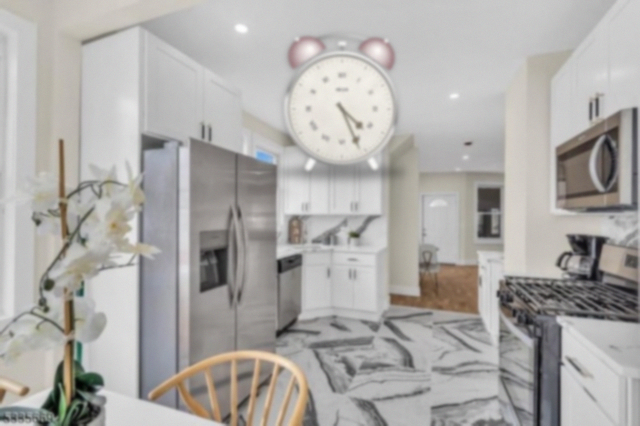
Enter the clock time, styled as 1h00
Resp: 4h26
